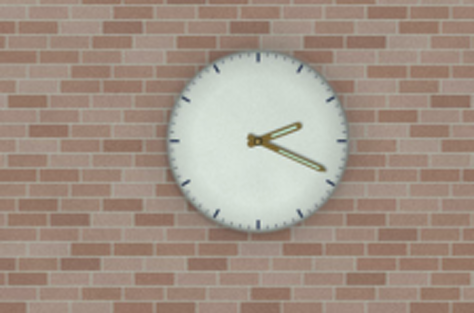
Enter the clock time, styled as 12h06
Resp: 2h19
